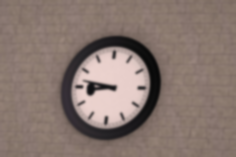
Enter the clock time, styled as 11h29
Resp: 8h47
